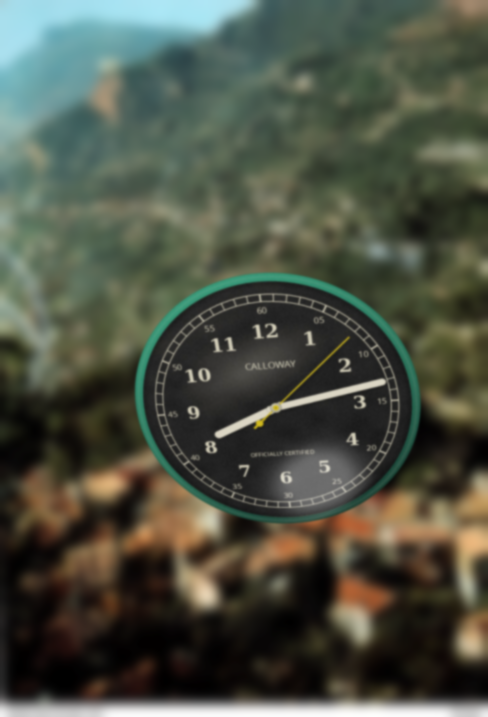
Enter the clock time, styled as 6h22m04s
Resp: 8h13m08s
